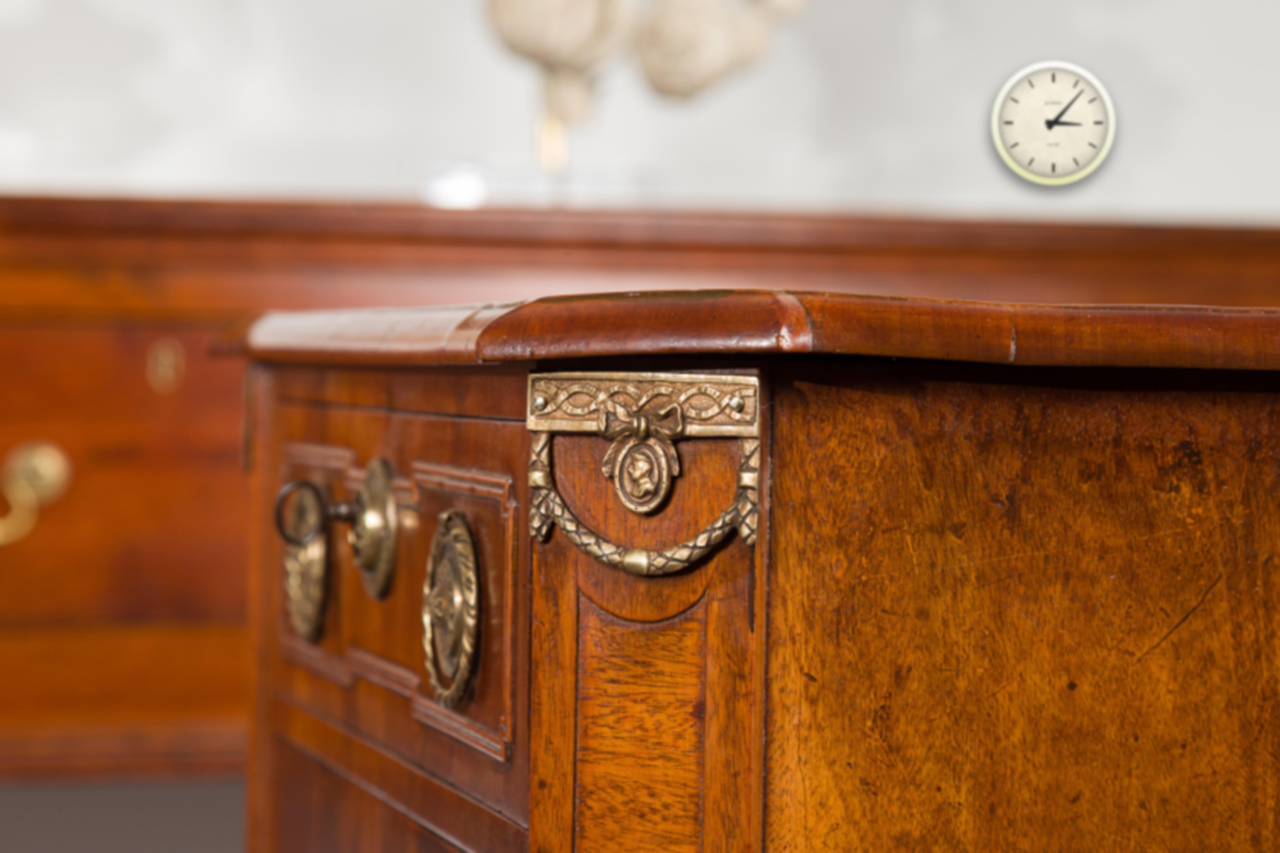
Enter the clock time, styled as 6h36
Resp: 3h07
